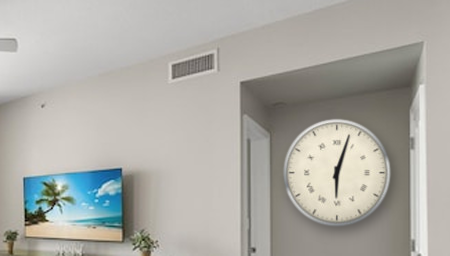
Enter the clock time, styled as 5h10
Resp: 6h03
